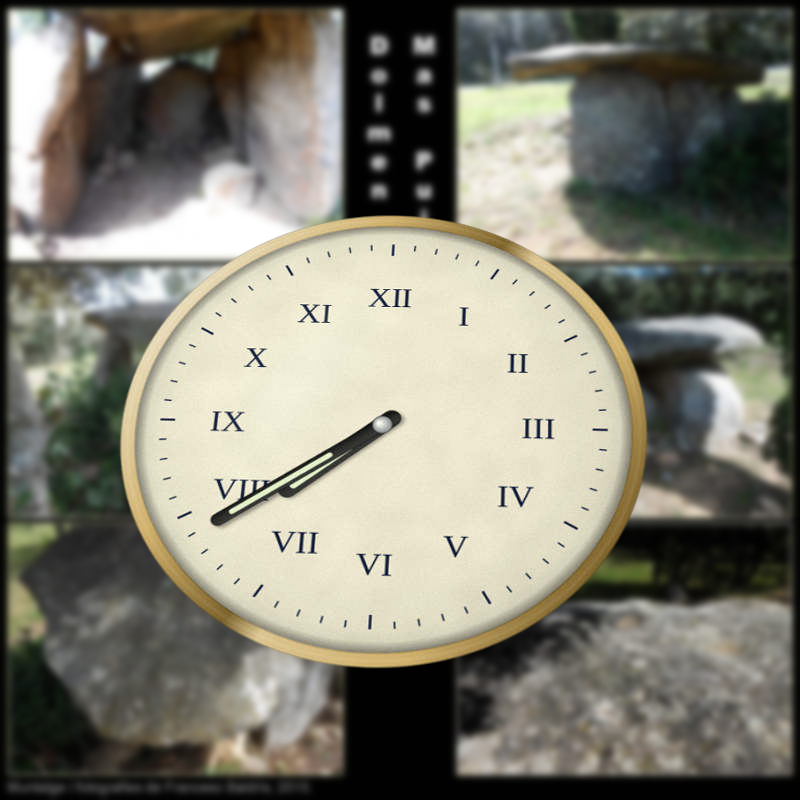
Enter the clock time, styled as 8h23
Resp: 7h39
